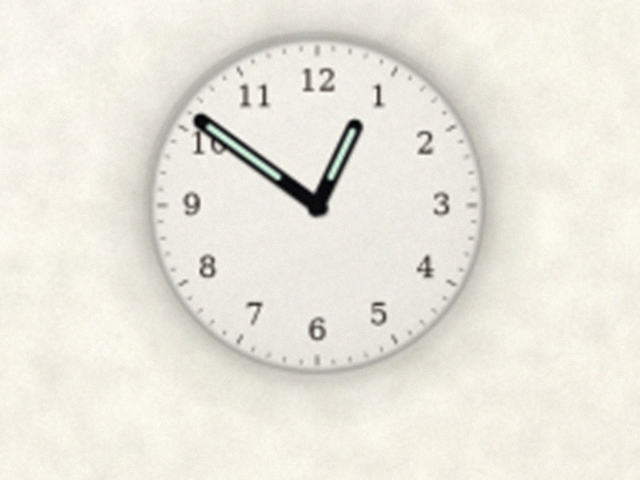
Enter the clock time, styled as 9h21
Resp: 12h51
